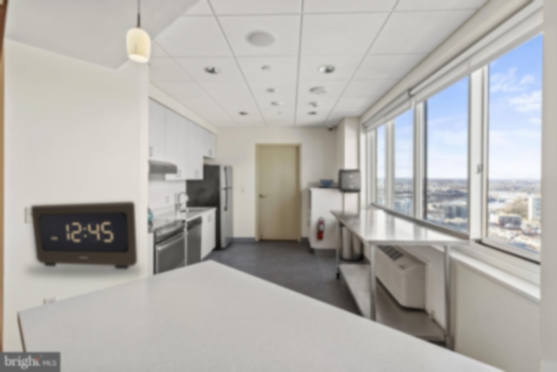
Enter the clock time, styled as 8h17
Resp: 12h45
